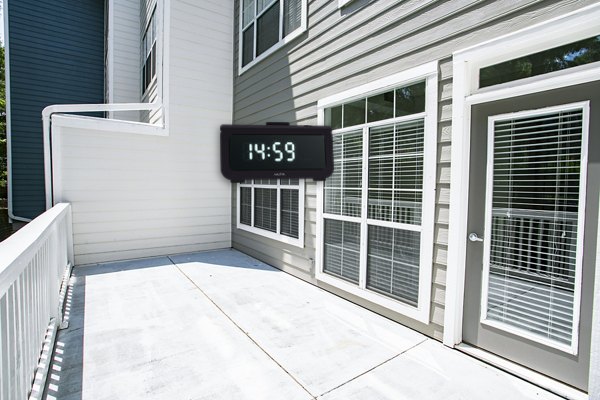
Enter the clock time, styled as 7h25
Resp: 14h59
